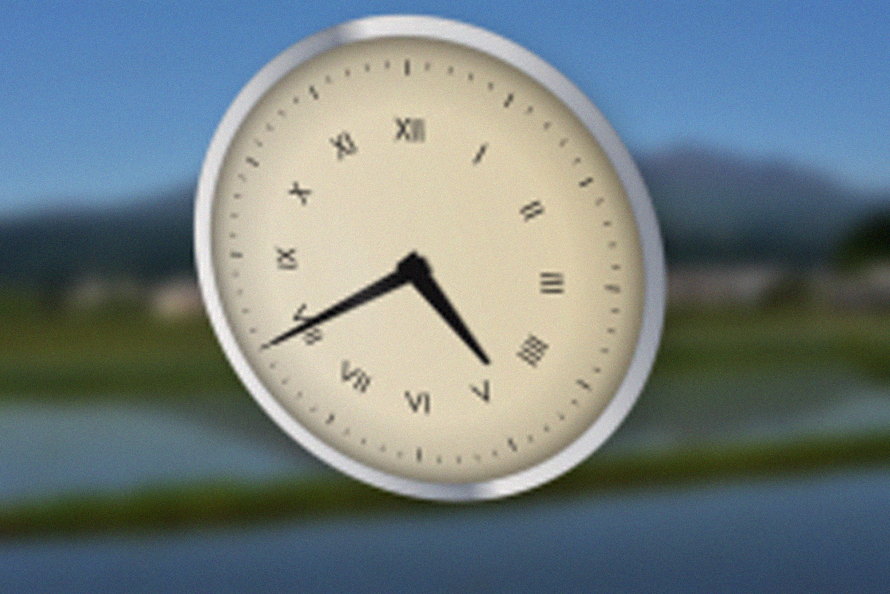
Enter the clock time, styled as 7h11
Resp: 4h40
